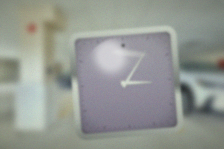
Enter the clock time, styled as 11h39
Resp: 3h06
